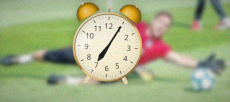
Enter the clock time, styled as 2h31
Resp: 7h05
